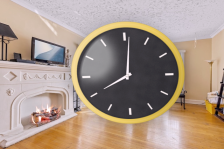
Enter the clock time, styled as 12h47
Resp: 8h01
